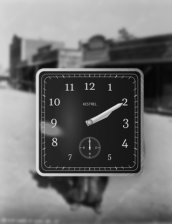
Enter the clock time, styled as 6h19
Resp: 2h10
